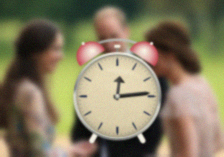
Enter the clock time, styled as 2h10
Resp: 12h14
